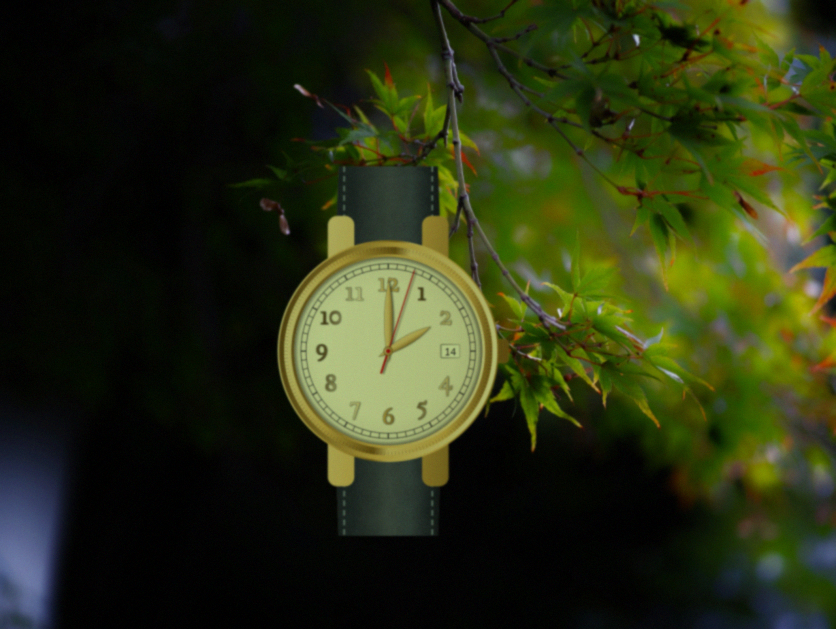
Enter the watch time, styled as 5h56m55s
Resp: 2h00m03s
